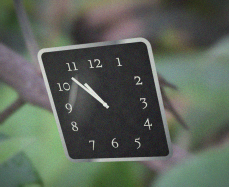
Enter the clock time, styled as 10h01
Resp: 10h53
